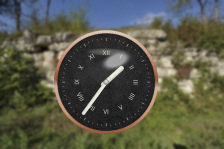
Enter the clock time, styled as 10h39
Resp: 1h36
